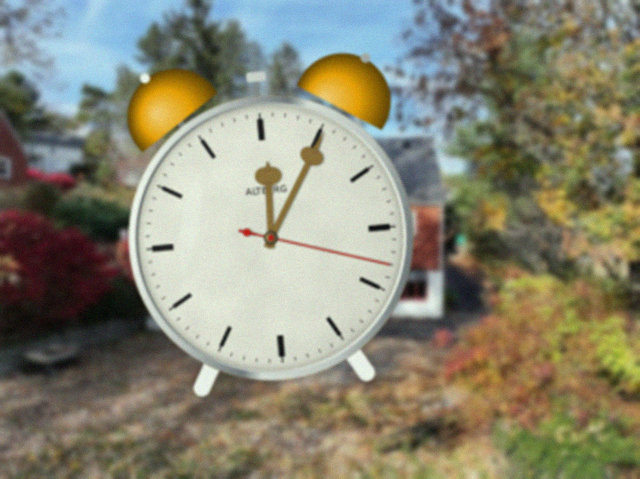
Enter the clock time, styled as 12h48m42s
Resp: 12h05m18s
